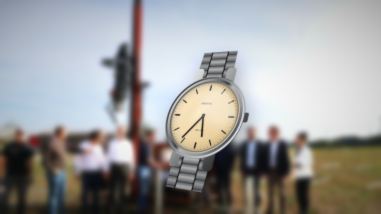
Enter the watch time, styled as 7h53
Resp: 5h36
